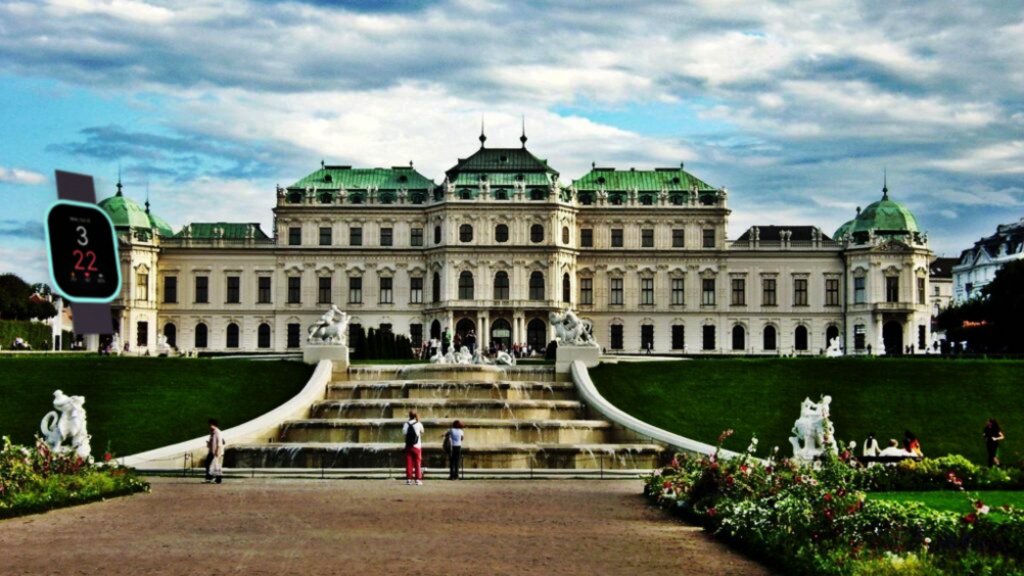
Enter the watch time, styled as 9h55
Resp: 3h22
